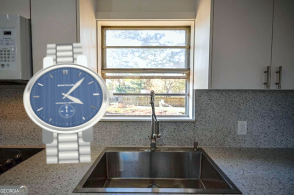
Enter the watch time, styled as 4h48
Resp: 4h07
